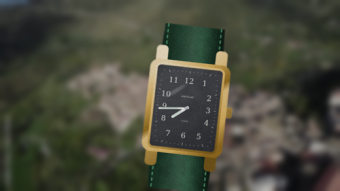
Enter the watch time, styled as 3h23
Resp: 7h44
